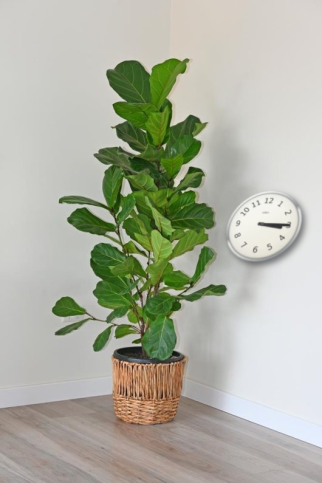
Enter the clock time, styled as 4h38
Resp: 3h15
